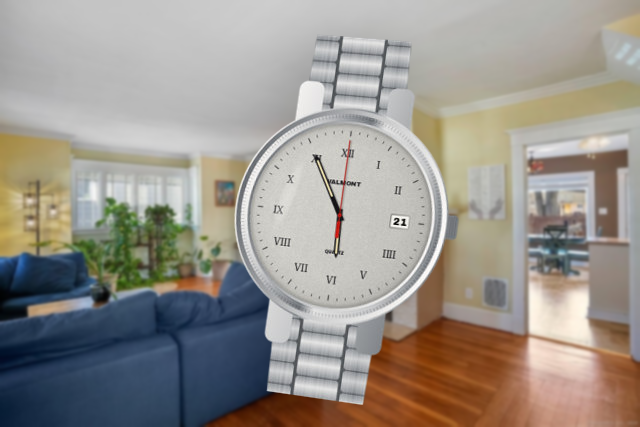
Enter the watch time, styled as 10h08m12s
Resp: 5h55m00s
